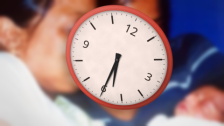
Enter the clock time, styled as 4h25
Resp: 5h30
